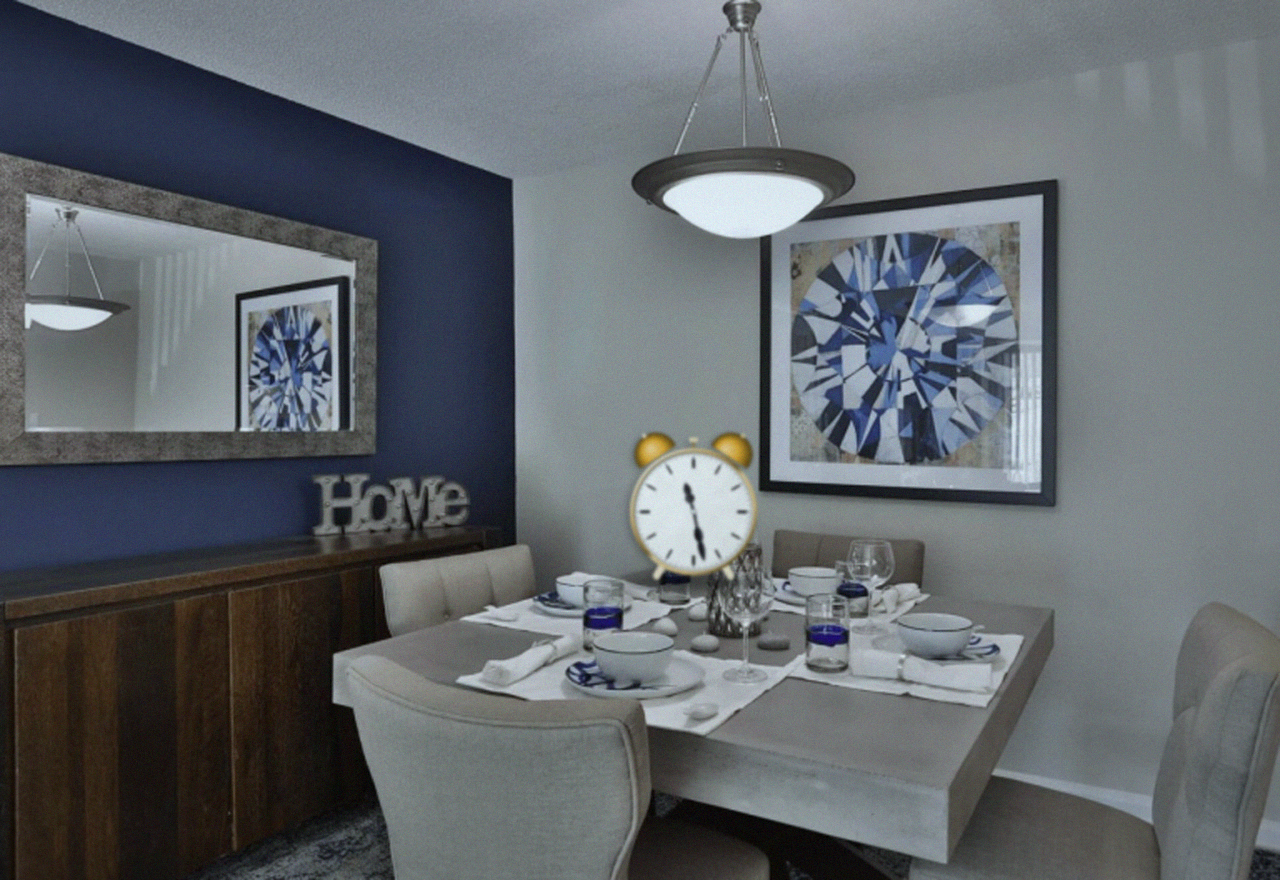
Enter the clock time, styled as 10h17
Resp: 11h28
